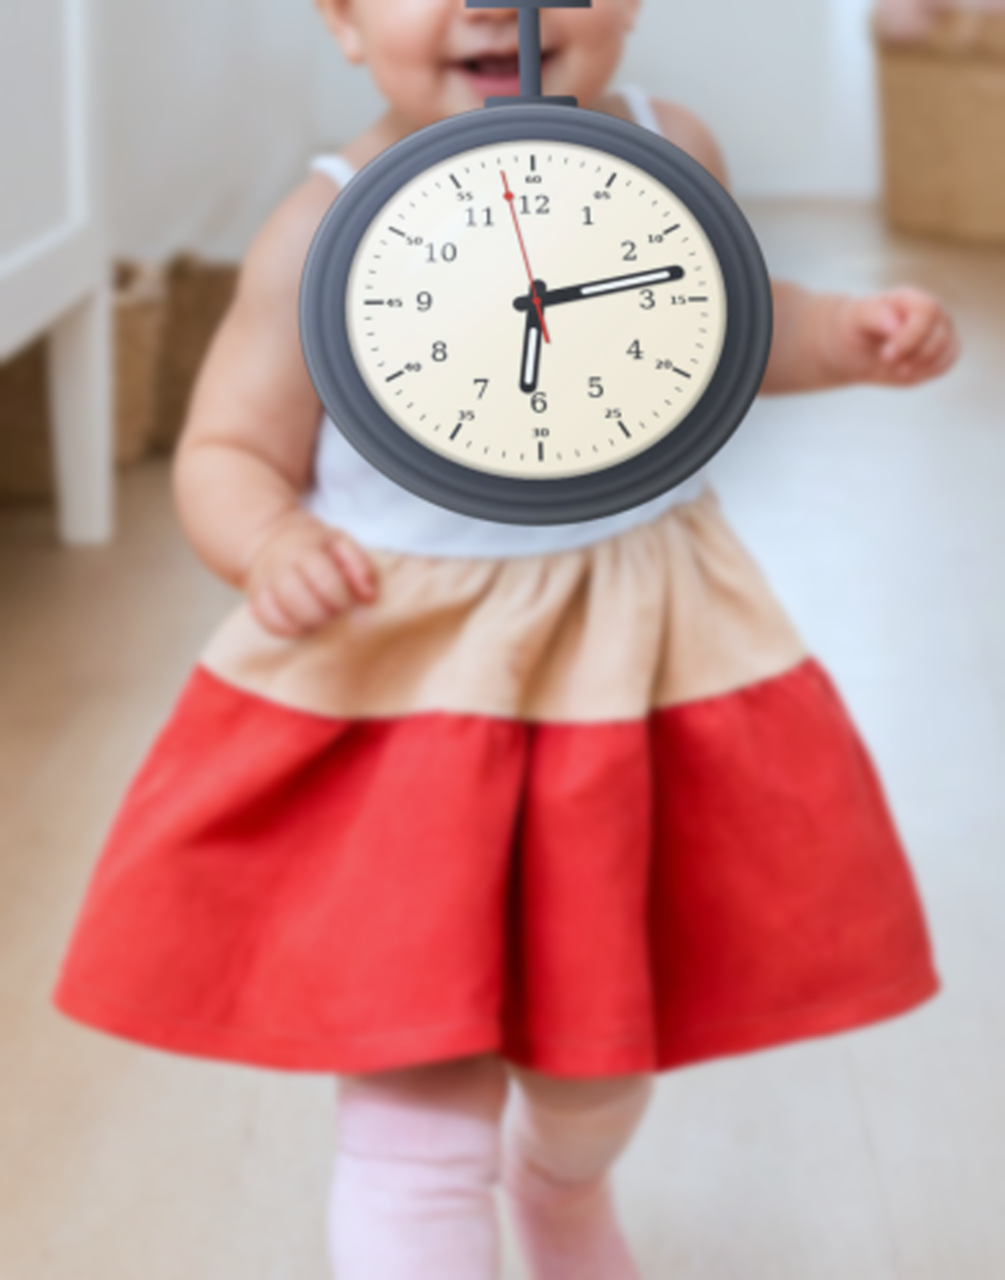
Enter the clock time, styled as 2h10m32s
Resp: 6h12m58s
